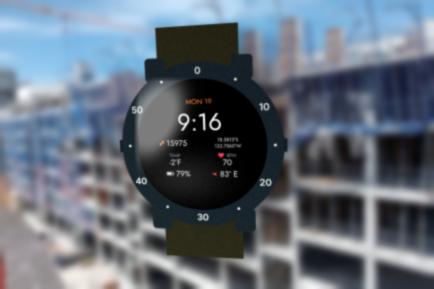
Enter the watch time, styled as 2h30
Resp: 9h16
